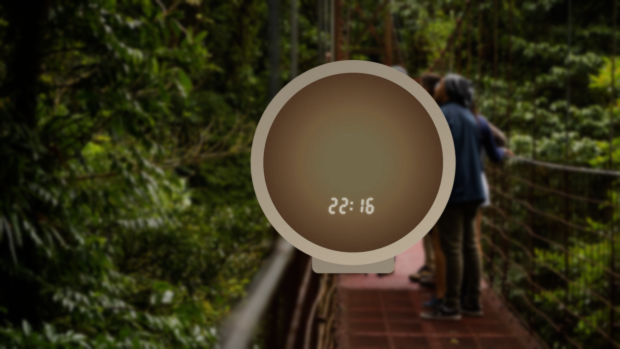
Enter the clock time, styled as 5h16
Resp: 22h16
